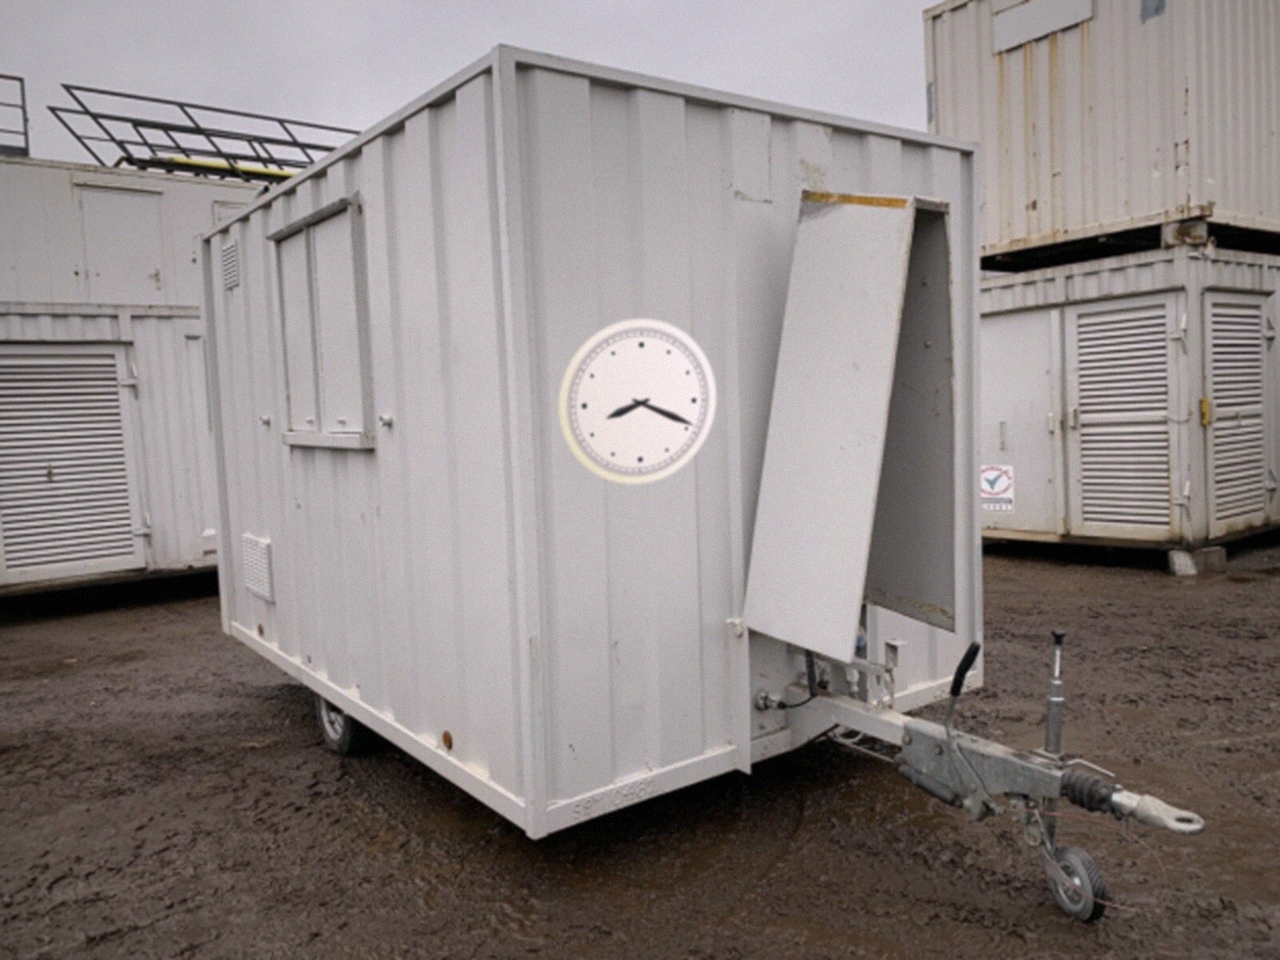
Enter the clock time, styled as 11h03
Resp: 8h19
